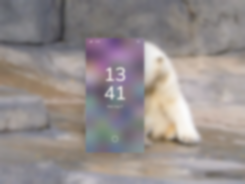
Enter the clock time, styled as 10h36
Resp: 13h41
